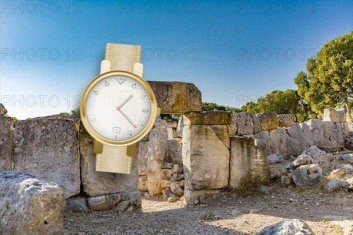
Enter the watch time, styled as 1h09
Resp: 1h22
